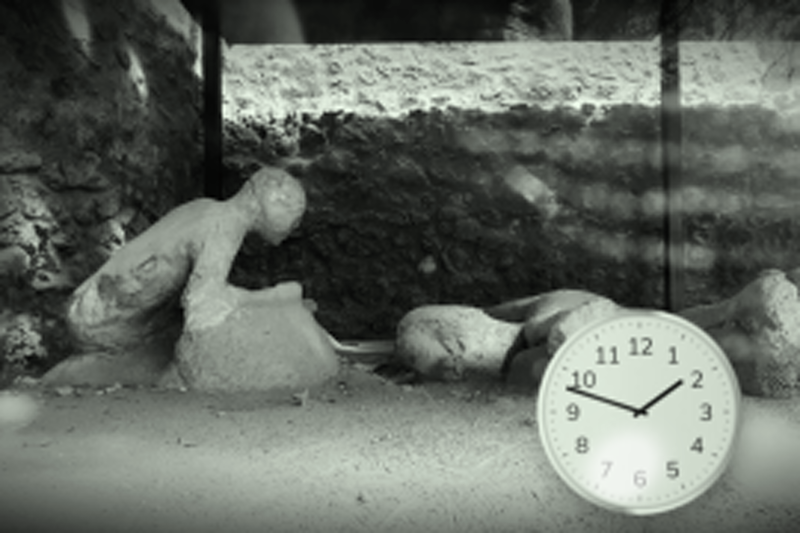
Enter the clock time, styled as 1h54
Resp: 1h48
